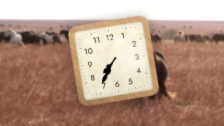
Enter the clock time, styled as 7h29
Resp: 7h36
